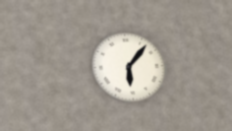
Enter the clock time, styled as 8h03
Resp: 6h07
